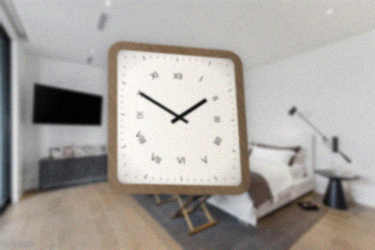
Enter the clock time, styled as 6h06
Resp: 1h50
